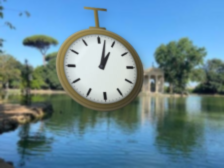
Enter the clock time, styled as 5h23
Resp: 1h02
